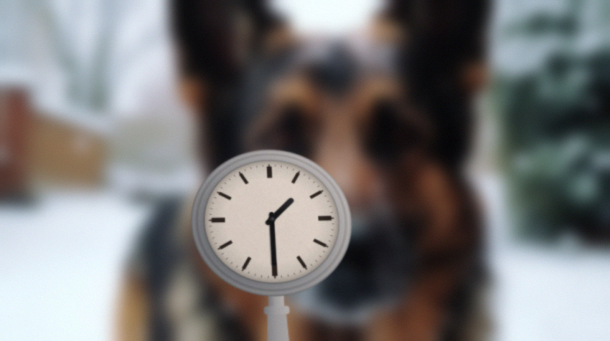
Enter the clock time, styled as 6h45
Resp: 1h30
